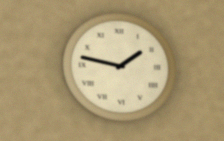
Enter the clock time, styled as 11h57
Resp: 1h47
